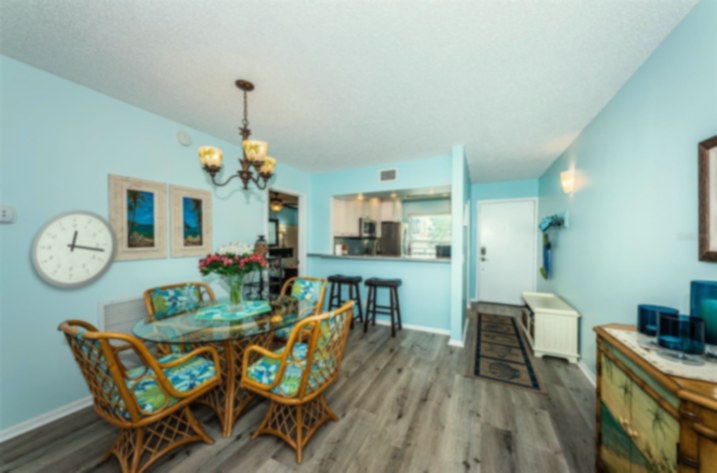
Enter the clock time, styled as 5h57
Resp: 12h17
